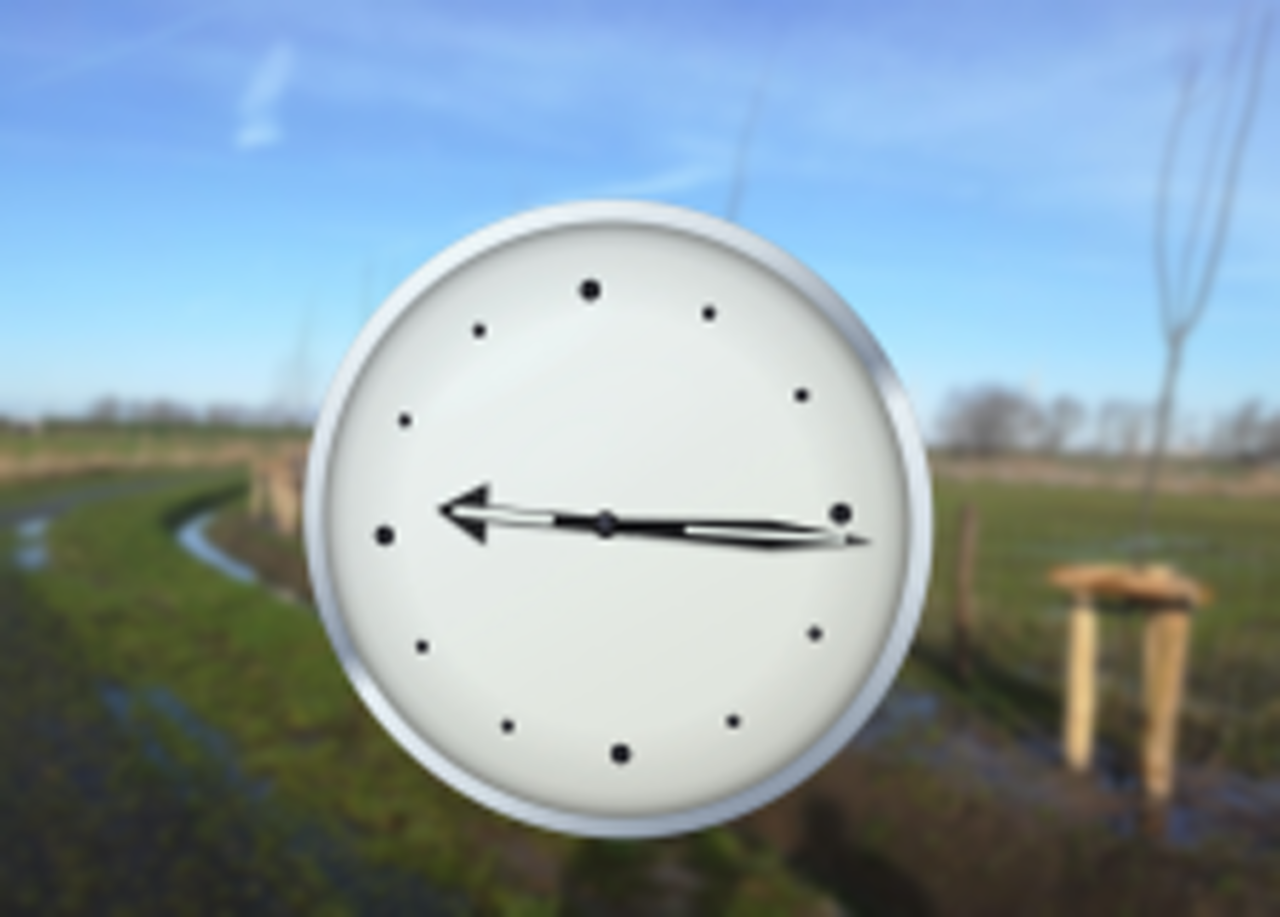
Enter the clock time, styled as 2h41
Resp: 9h16
